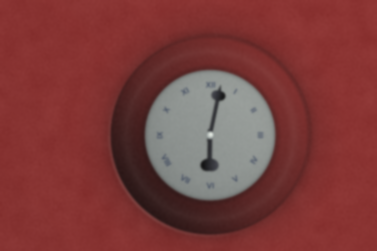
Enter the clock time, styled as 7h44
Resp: 6h02
